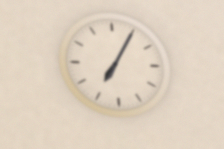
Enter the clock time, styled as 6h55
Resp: 7h05
